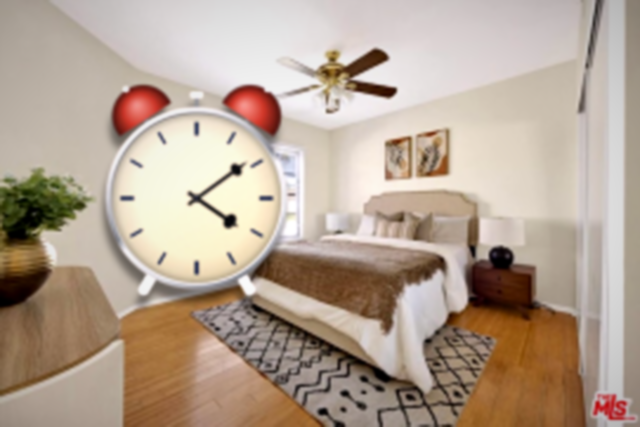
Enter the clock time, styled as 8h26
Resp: 4h09
